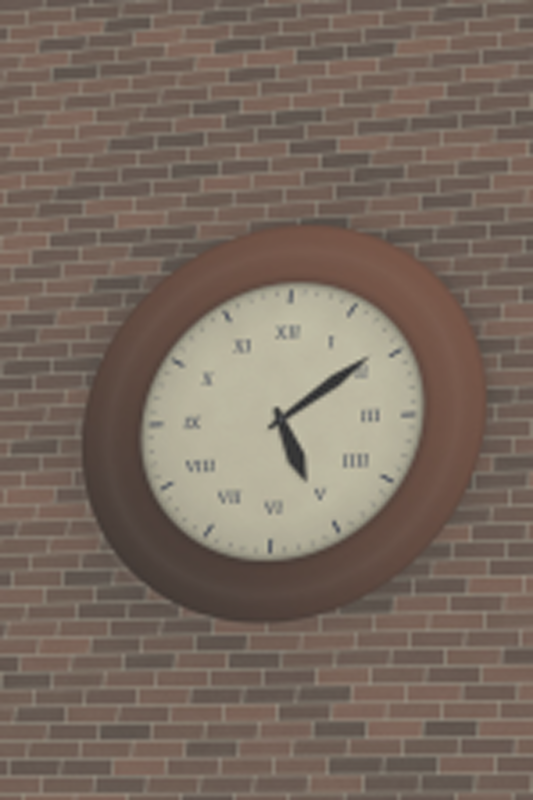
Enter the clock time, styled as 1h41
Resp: 5h09
